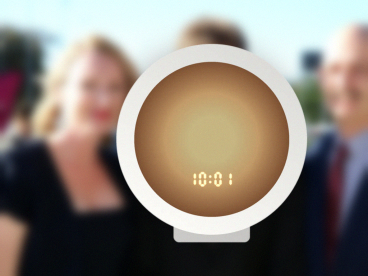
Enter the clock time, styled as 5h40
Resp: 10h01
